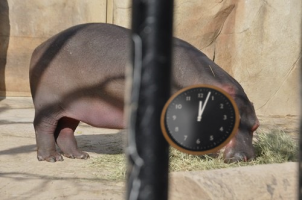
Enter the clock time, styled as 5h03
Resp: 12h03
